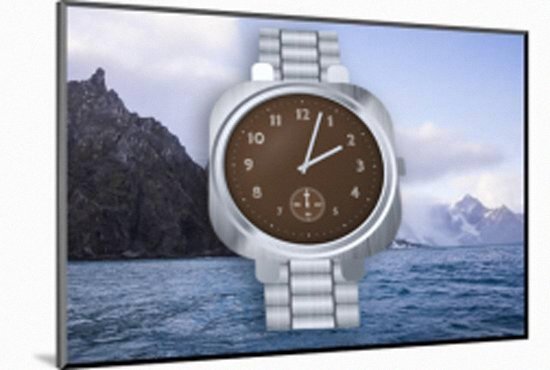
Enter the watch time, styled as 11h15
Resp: 2h03
